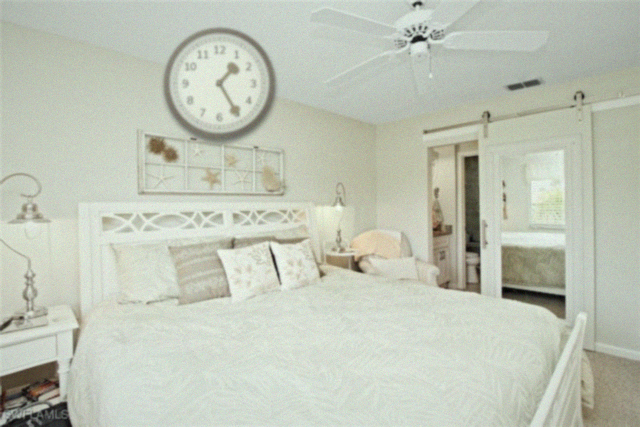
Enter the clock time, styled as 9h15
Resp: 1h25
